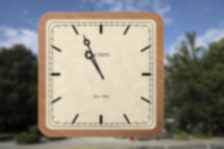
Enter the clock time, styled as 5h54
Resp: 10h56
